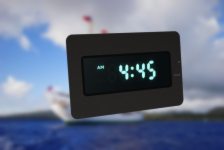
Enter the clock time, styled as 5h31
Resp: 4h45
